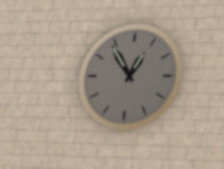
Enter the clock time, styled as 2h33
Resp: 12h54
